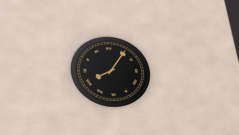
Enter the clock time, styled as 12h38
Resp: 8h06
